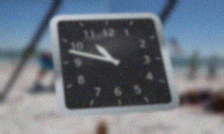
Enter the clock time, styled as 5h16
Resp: 10h48
